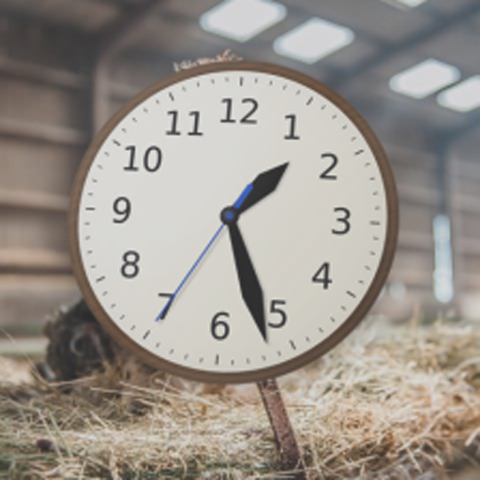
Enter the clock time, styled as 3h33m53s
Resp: 1h26m35s
